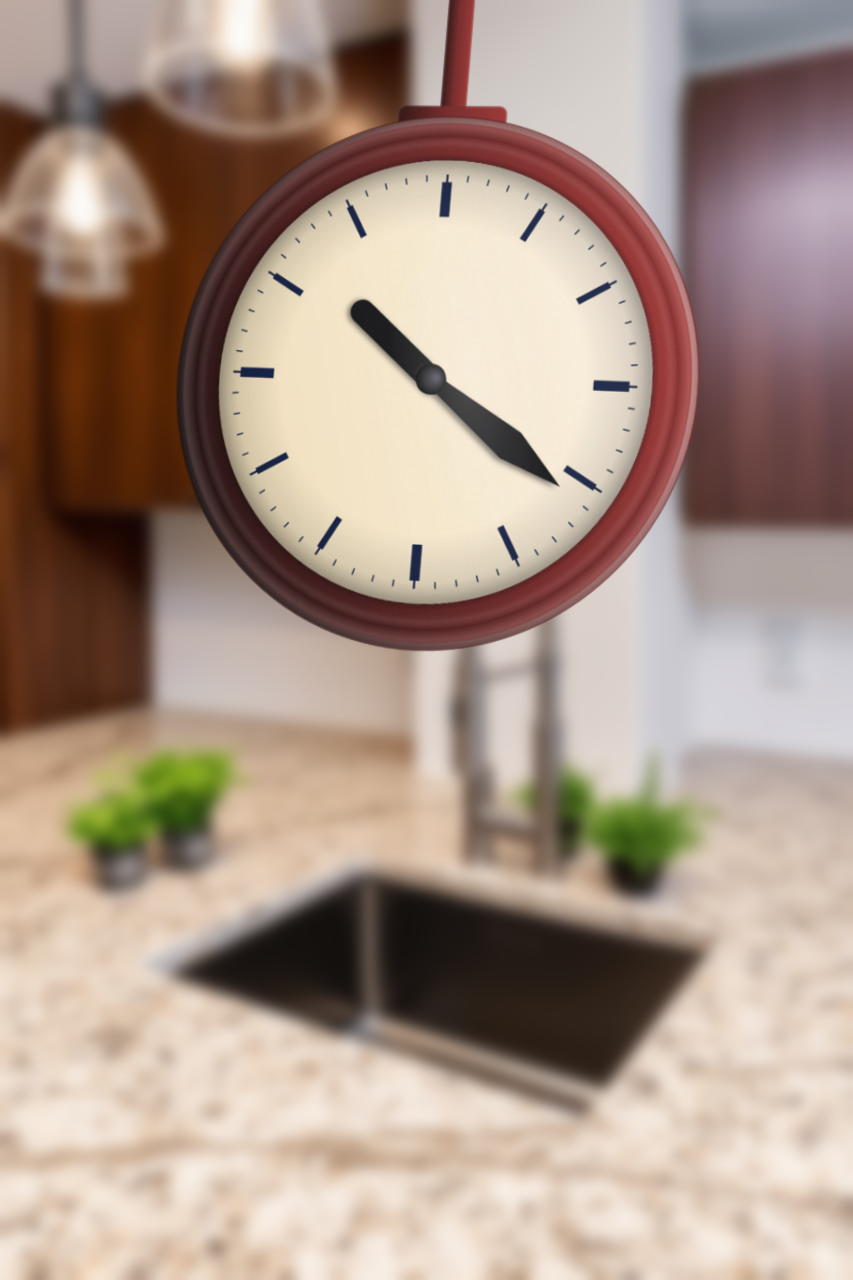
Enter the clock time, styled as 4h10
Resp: 10h21
